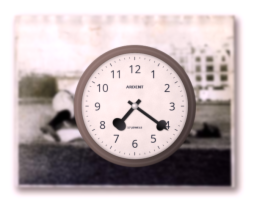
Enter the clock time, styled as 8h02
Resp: 7h21
